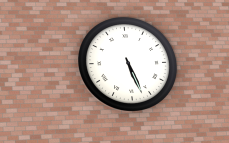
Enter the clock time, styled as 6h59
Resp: 5h27
